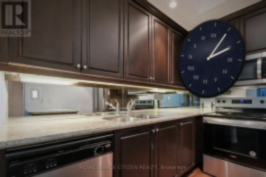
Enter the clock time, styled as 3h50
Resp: 2h05
